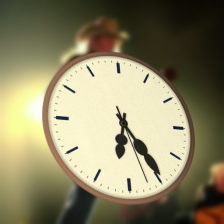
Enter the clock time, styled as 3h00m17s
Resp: 6h24m27s
